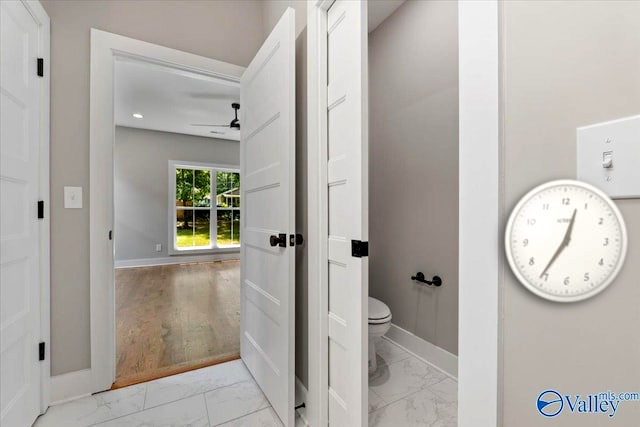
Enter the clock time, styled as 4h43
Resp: 12h36
